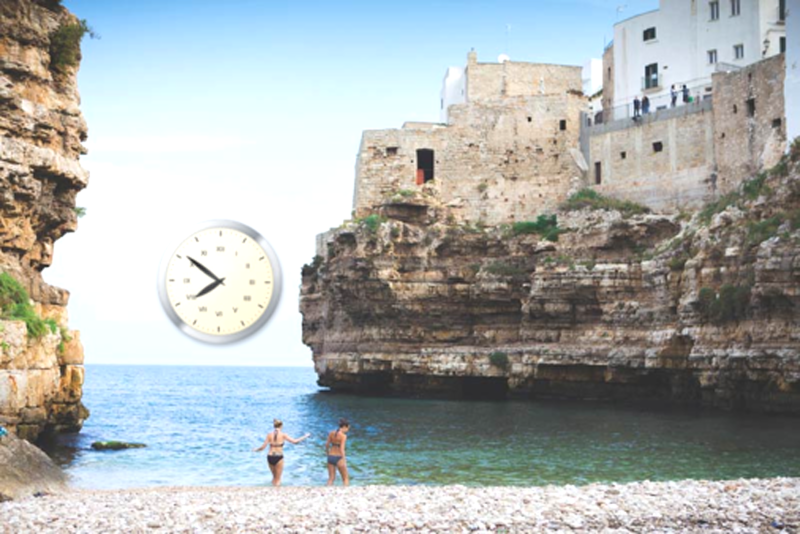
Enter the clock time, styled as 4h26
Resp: 7h51
